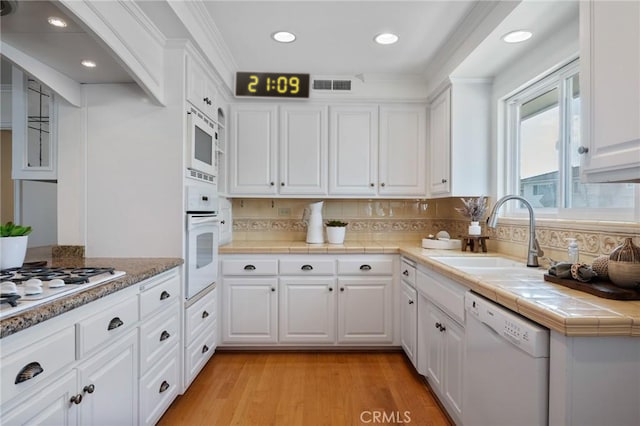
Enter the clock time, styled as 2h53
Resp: 21h09
